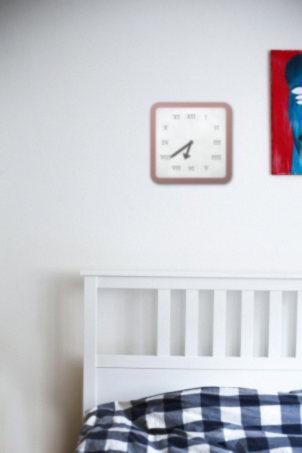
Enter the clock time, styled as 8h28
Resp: 6h39
